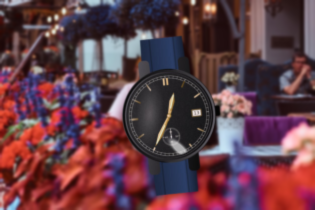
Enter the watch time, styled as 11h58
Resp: 12h35
